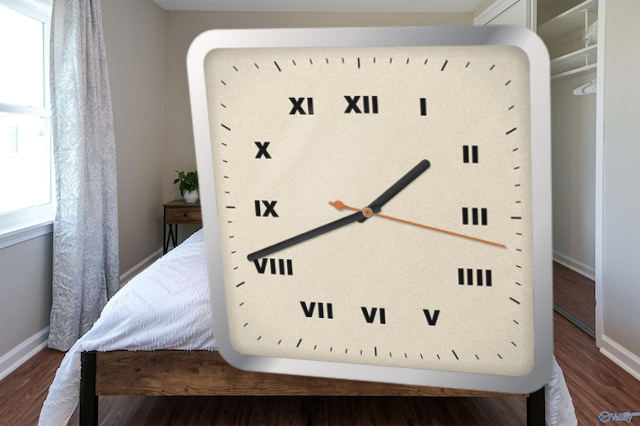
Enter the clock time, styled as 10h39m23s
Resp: 1h41m17s
